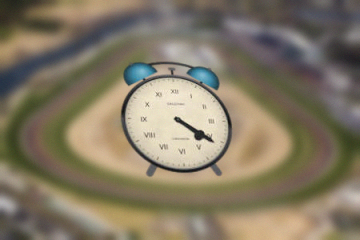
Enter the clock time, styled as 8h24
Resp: 4h21
